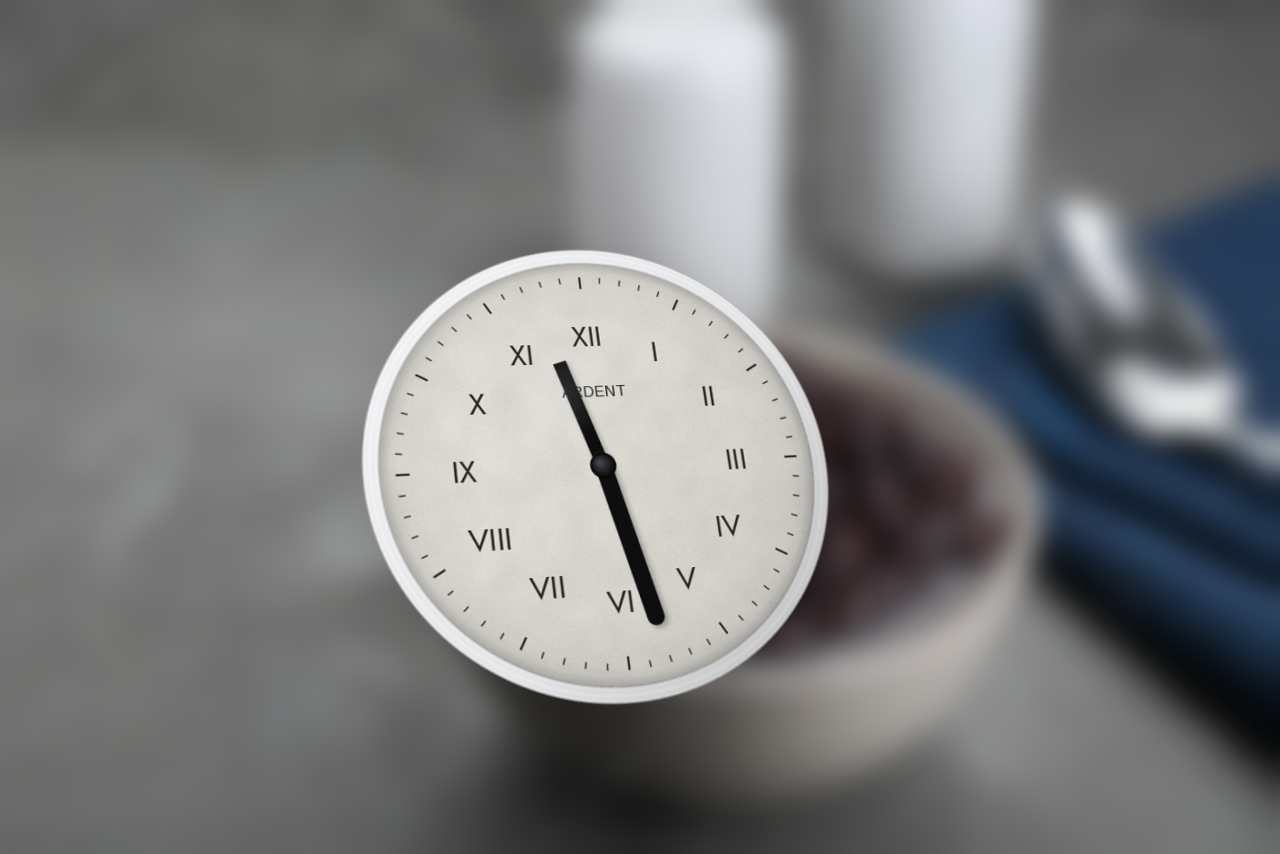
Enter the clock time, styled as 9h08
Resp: 11h28
